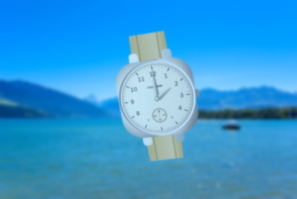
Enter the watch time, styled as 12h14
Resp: 2h00
